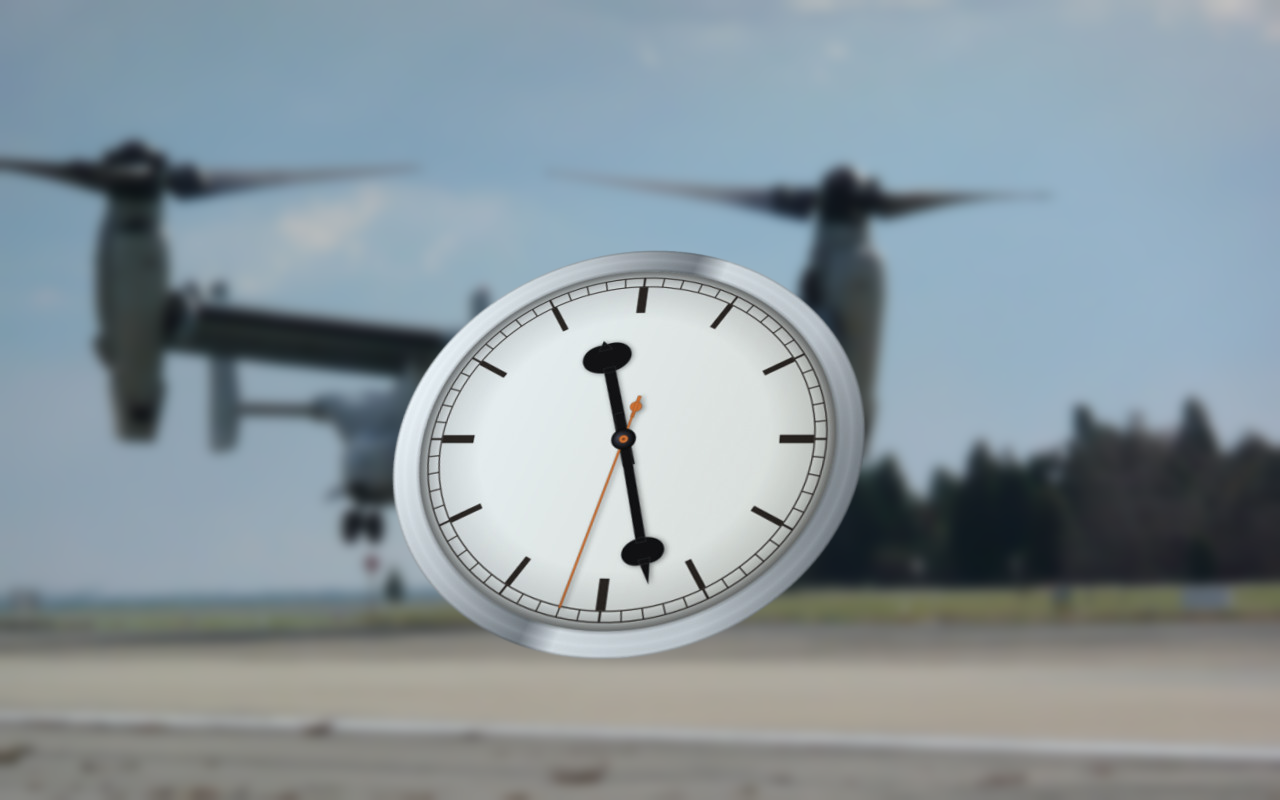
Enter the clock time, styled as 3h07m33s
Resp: 11h27m32s
